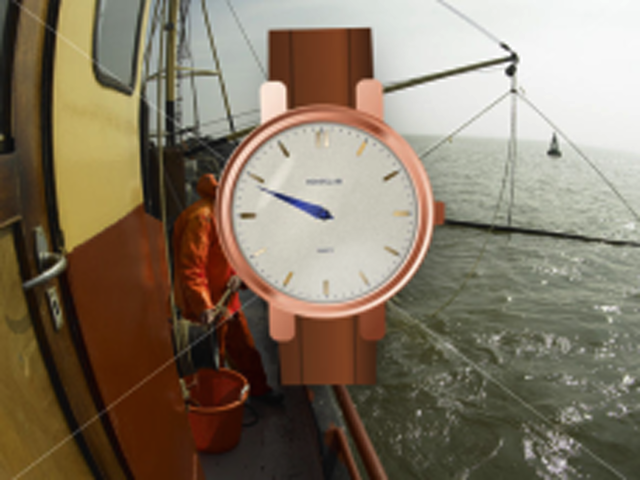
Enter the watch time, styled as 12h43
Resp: 9h49
